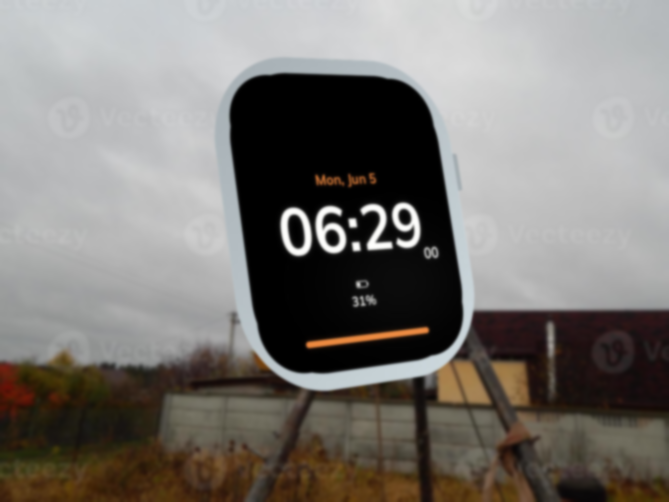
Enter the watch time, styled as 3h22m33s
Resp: 6h29m00s
